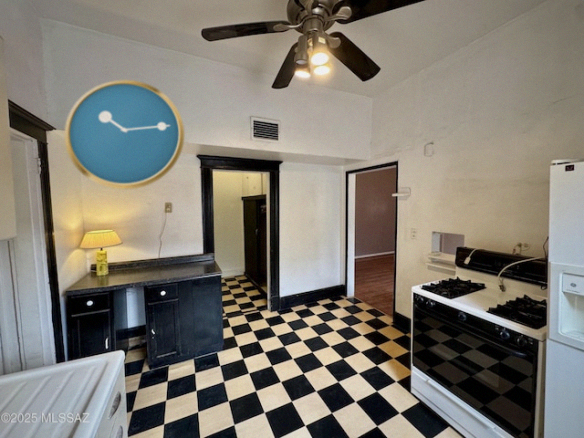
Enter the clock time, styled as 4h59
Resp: 10h14
